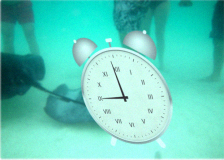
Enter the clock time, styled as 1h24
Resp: 8h59
